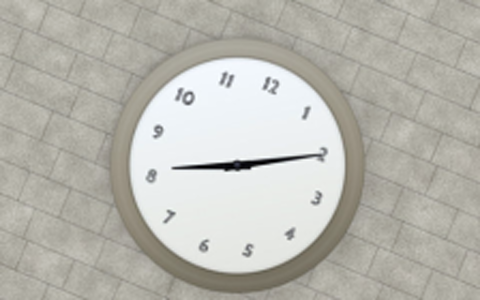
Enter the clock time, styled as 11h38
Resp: 8h10
